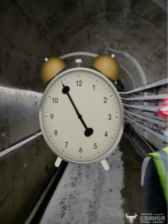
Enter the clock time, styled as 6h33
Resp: 4h55
